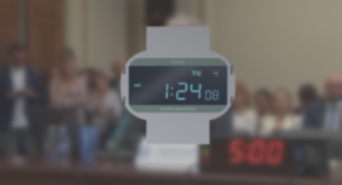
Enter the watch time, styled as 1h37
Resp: 1h24
